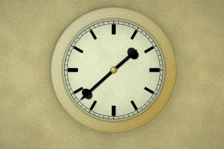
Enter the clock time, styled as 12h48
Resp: 1h38
